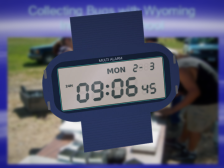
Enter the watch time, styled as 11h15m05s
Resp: 9h06m45s
